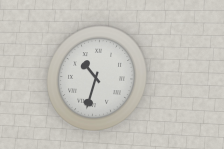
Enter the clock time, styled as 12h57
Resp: 10h32
